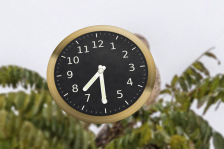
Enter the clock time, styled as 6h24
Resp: 7h30
